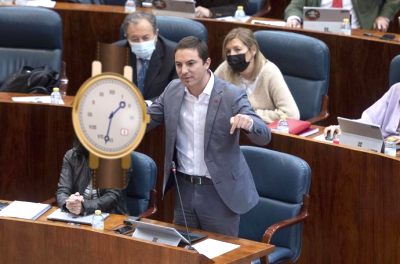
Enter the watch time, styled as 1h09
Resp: 1h32
